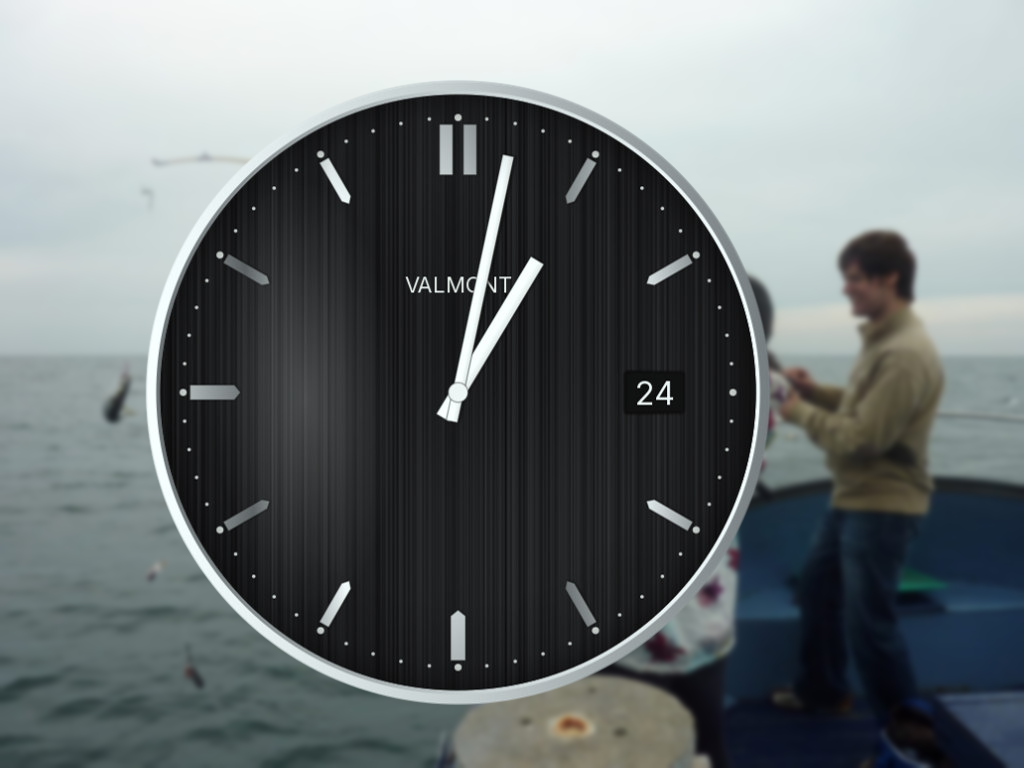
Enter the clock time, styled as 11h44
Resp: 1h02
